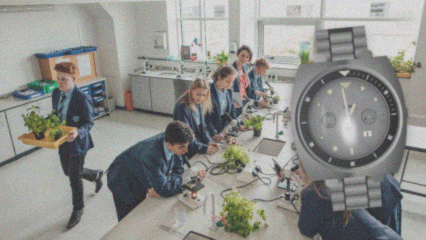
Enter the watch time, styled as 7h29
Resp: 12h59
